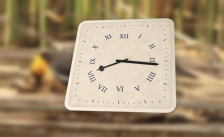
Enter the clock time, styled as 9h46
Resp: 8h16
